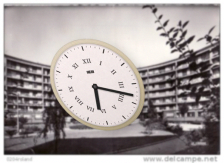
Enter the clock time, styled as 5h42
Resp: 6h18
